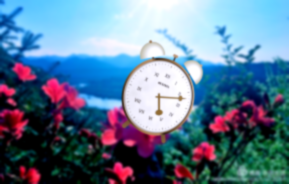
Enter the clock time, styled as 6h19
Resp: 5h12
